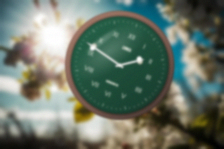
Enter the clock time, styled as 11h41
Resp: 1h47
